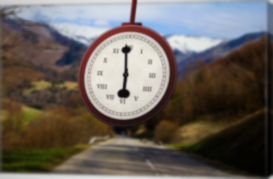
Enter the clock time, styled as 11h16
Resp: 5h59
